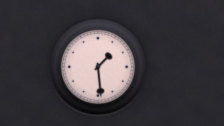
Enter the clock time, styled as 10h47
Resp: 1h29
